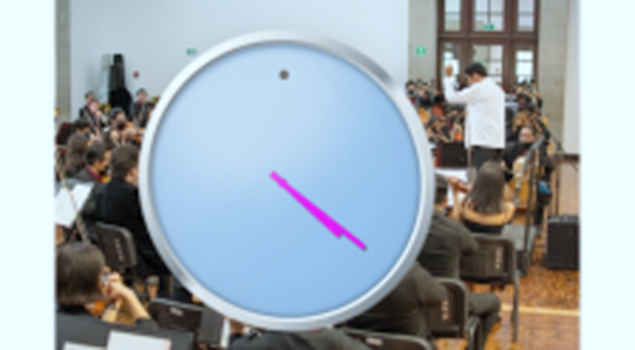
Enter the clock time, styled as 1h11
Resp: 4h21
